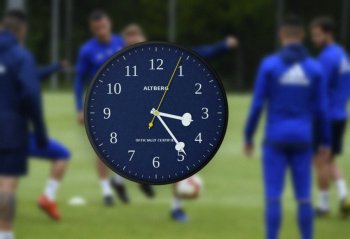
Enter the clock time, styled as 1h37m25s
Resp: 3h24m04s
